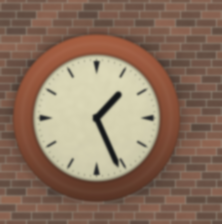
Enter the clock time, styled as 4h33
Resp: 1h26
